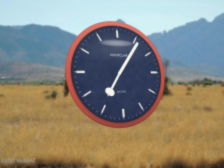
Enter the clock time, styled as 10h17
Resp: 7h06
